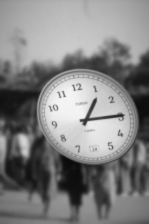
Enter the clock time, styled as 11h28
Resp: 1h15
